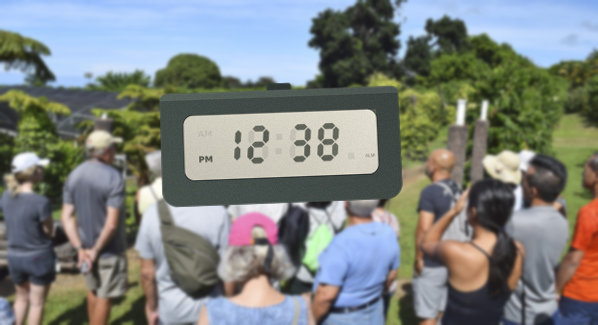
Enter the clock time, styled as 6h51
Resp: 12h38
